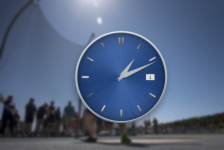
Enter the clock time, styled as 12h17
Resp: 1h11
